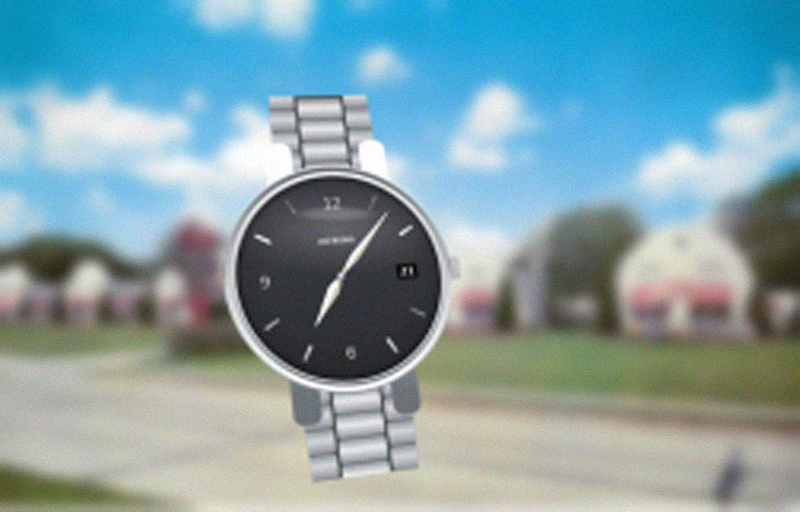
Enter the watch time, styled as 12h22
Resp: 7h07
